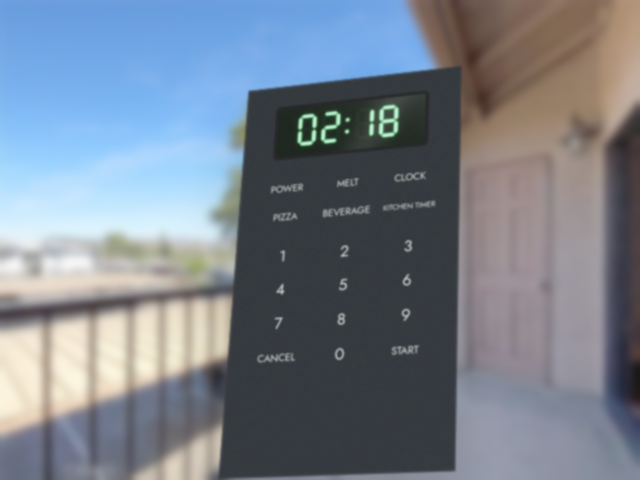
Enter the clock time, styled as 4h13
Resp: 2h18
